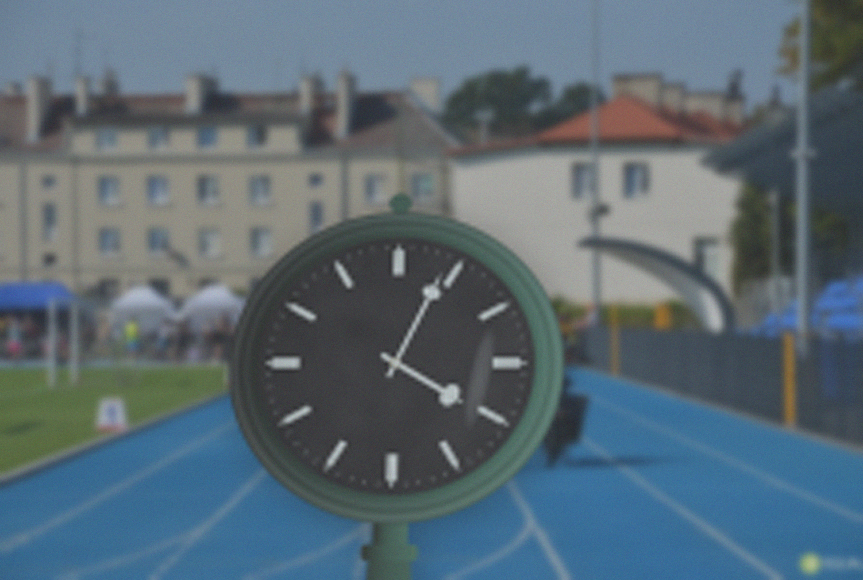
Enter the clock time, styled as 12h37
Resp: 4h04
